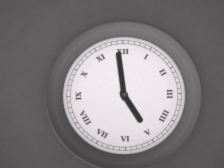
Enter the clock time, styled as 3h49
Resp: 4h59
